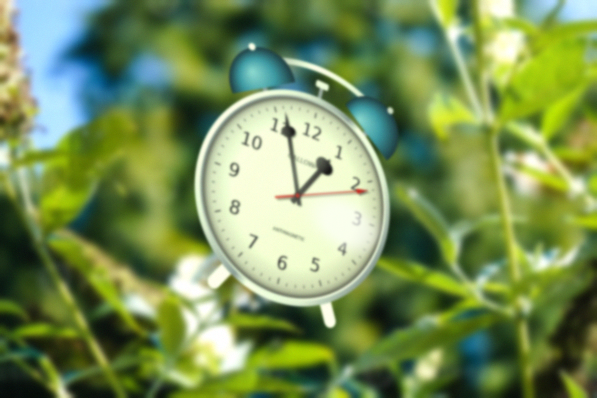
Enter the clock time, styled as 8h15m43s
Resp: 12h56m11s
